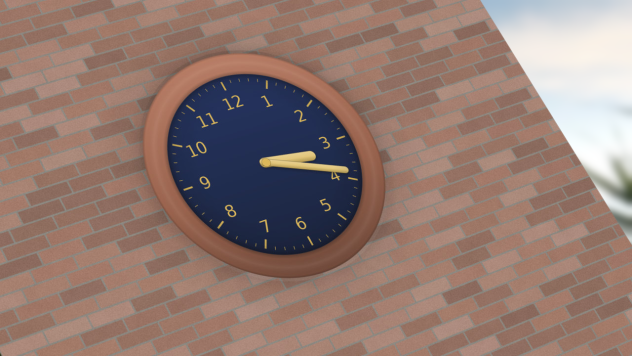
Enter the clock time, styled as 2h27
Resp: 3h19
